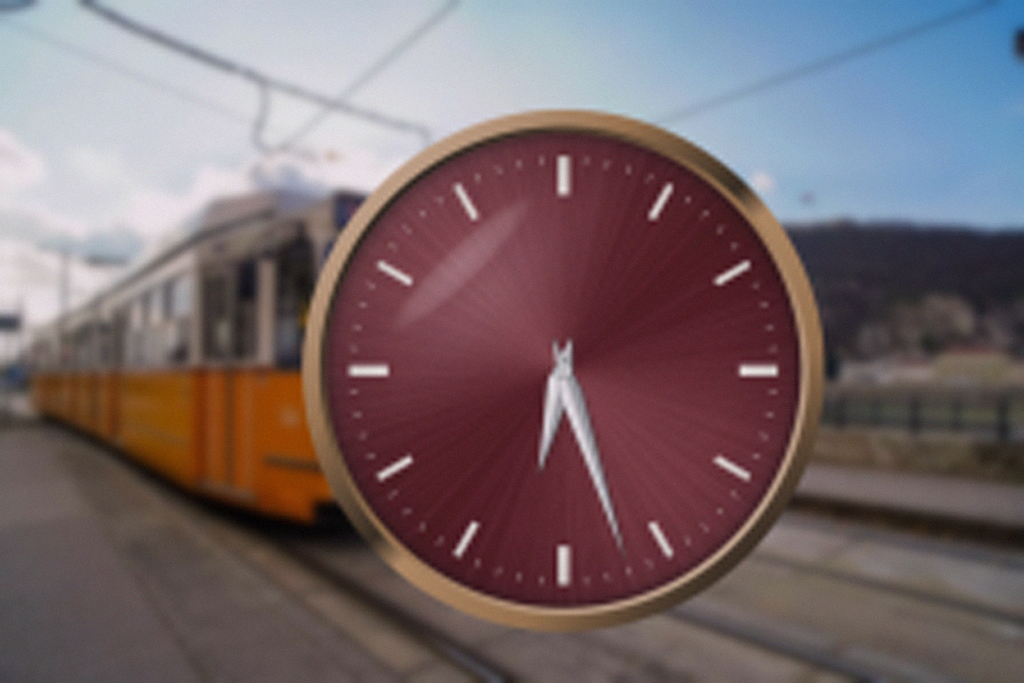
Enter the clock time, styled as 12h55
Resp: 6h27
